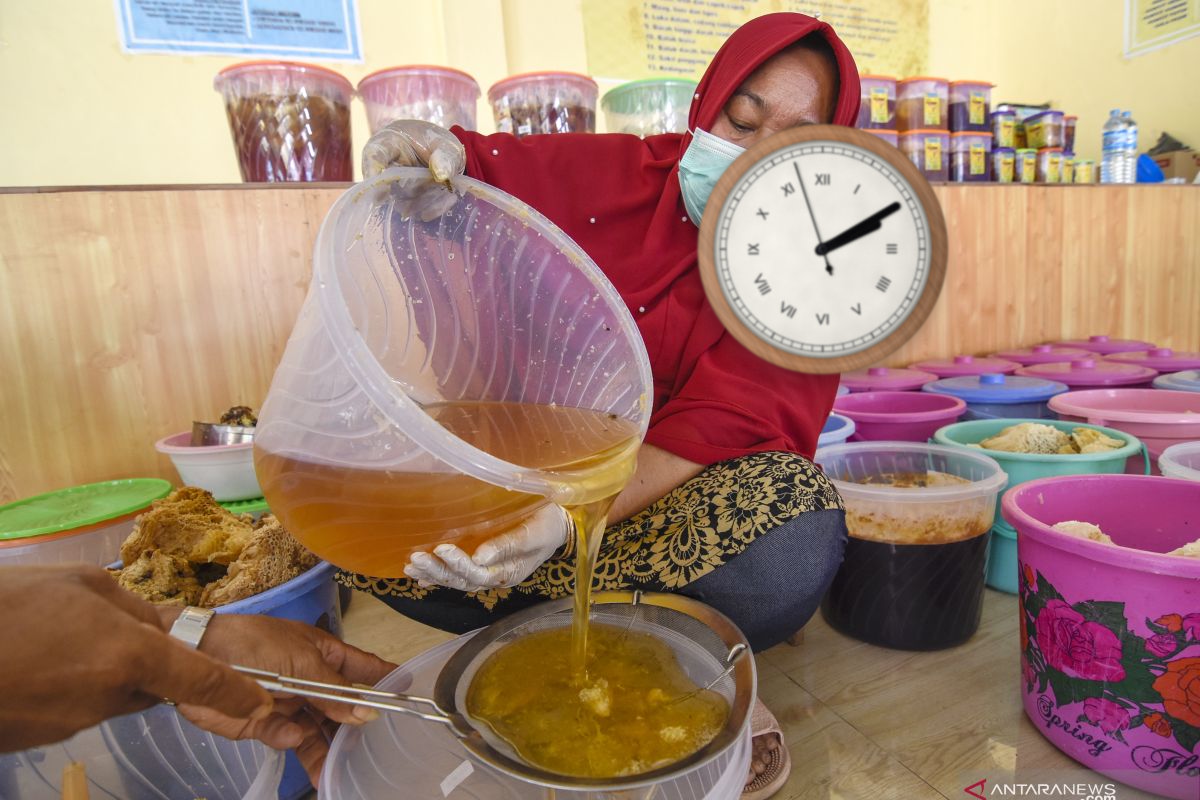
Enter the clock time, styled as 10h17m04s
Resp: 2h09m57s
